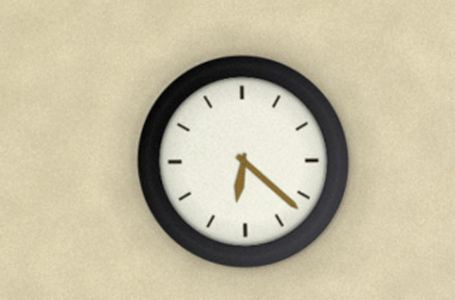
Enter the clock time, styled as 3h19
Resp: 6h22
